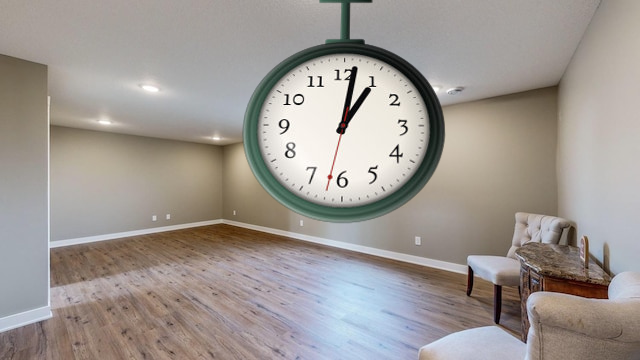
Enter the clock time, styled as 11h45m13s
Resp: 1h01m32s
